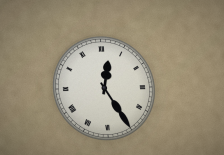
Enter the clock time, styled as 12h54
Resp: 12h25
